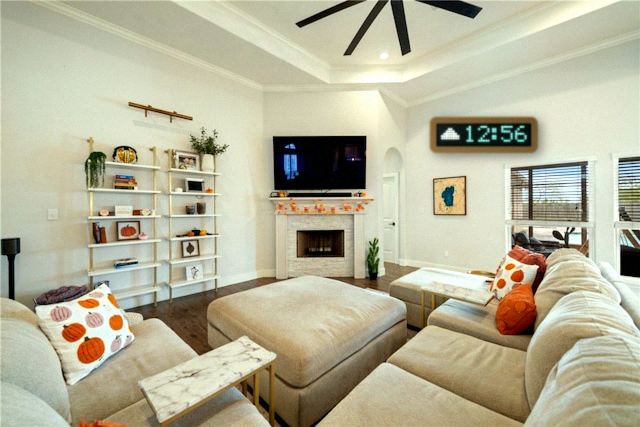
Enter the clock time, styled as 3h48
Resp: 12h56
